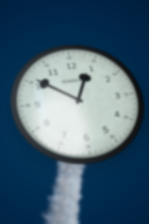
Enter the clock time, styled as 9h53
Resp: 12h51
